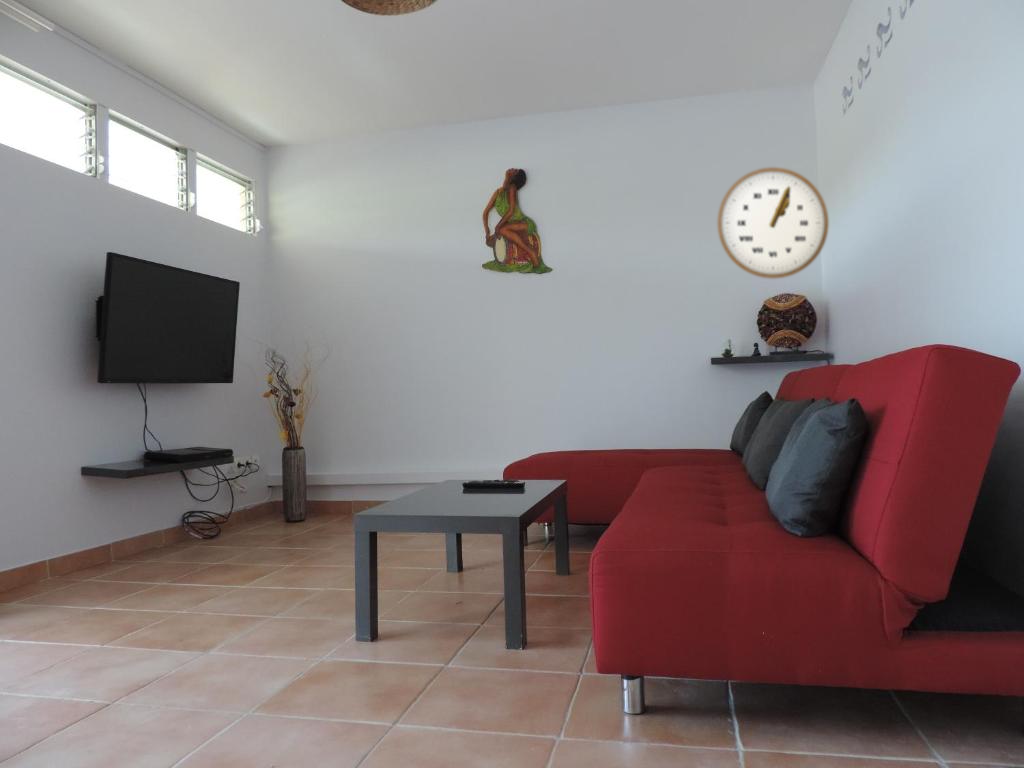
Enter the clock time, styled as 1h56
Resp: 1h04
